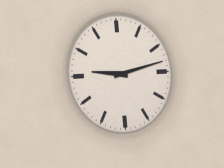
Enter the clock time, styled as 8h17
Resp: 9h13
